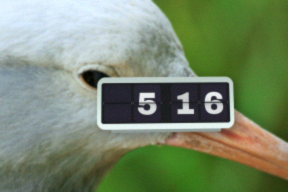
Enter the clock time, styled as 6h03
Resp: 5h16
